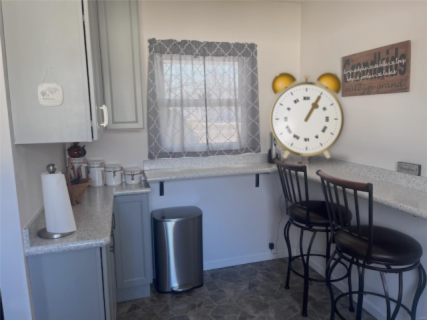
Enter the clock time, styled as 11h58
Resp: 1h05
